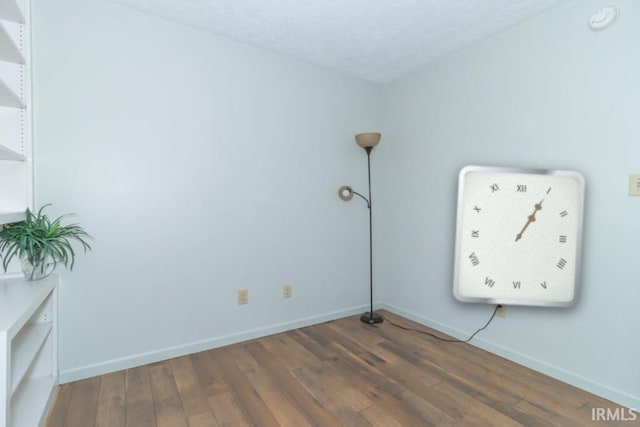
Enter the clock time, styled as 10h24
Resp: 1h05
